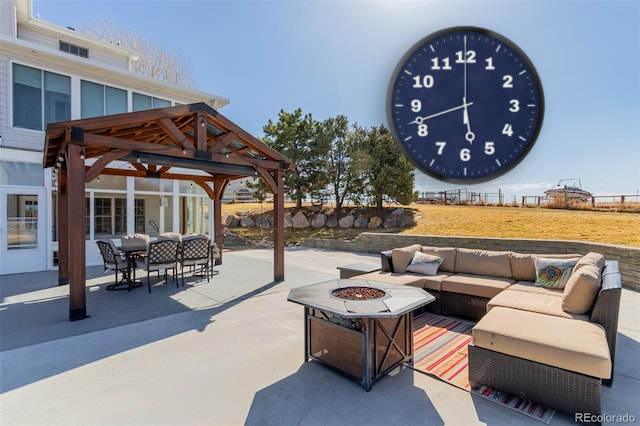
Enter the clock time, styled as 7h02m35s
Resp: 5h42m00s
